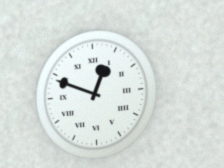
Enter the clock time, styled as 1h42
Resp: 12h49
